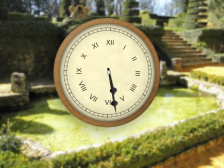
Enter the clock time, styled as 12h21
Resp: 5h28
